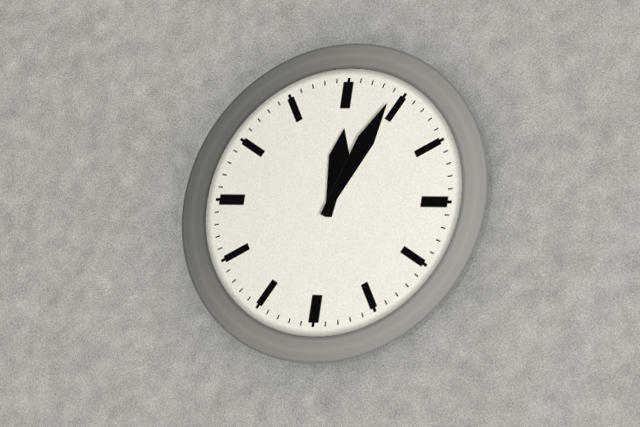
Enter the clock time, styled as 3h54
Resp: 12h04
